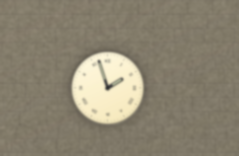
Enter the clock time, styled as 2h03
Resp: 1h57
